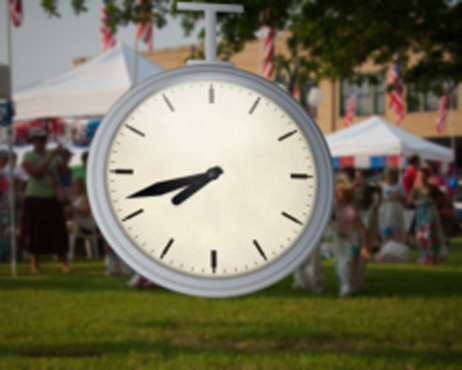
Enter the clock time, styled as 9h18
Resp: 7h42
